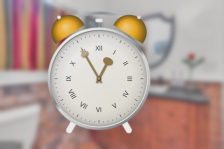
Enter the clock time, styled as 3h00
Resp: 12h55
